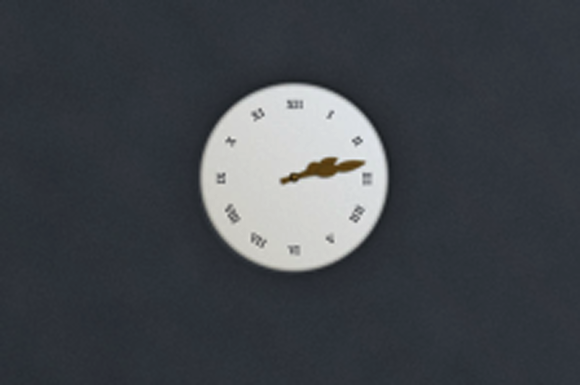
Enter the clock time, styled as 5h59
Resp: 2h13
